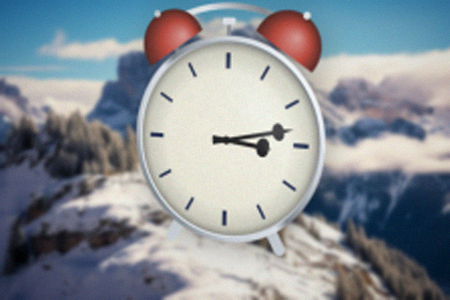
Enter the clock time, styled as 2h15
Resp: 3h13
